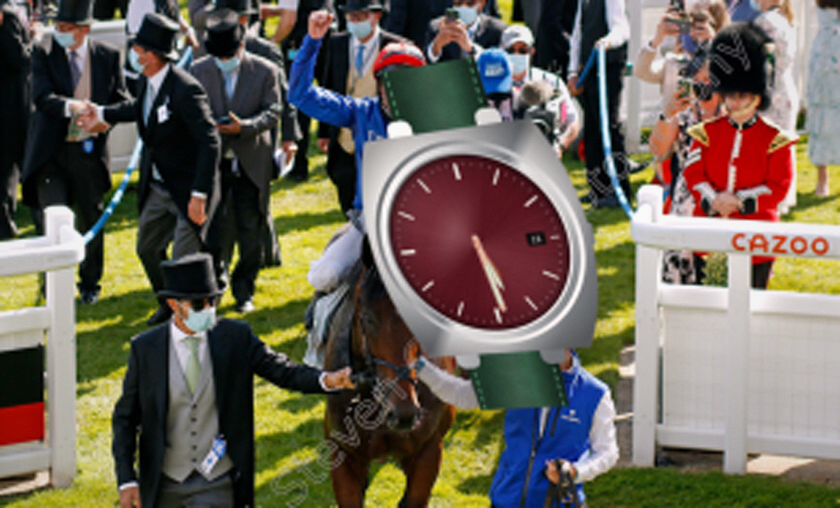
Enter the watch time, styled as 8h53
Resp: 5h29
